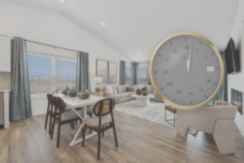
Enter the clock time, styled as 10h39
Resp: 12h02
